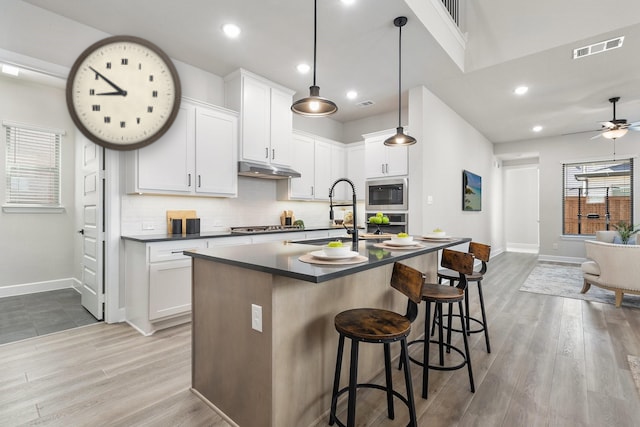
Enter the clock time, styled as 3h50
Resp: 8h51
